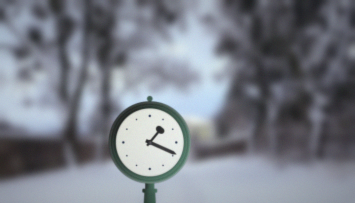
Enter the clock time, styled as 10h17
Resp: 1h19
